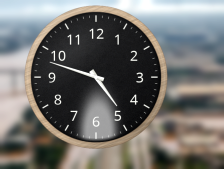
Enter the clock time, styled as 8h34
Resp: 4h48
